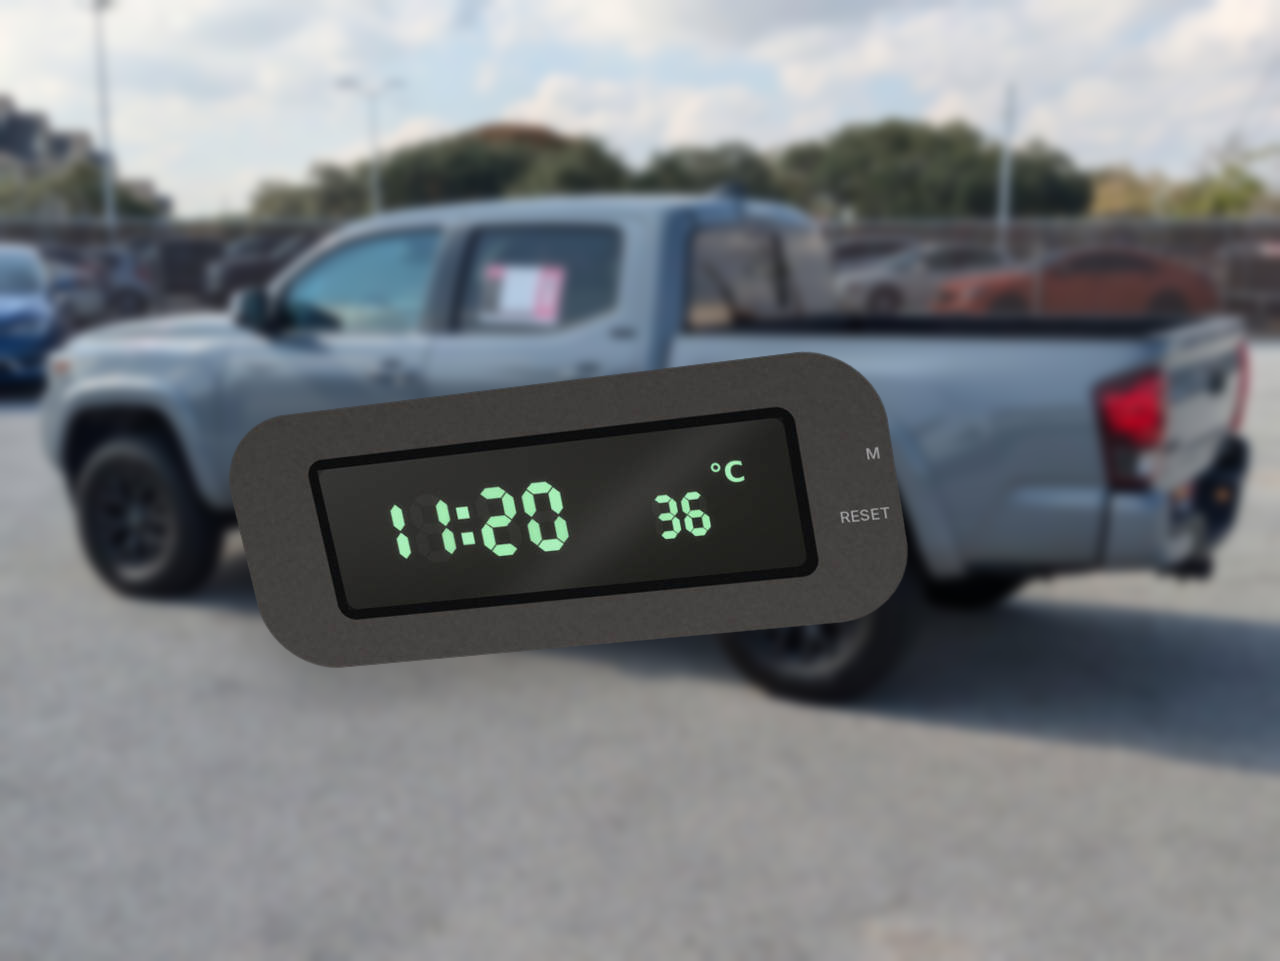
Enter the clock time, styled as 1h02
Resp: 11h20
